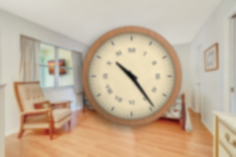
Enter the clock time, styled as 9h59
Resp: 10h24
